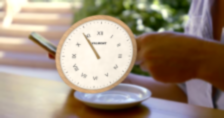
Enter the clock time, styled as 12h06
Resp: 10h54
